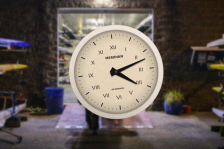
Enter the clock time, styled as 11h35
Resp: 4h12
